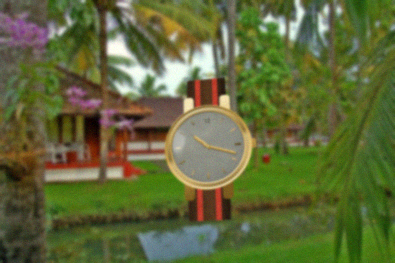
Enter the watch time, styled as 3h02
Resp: 10h18
